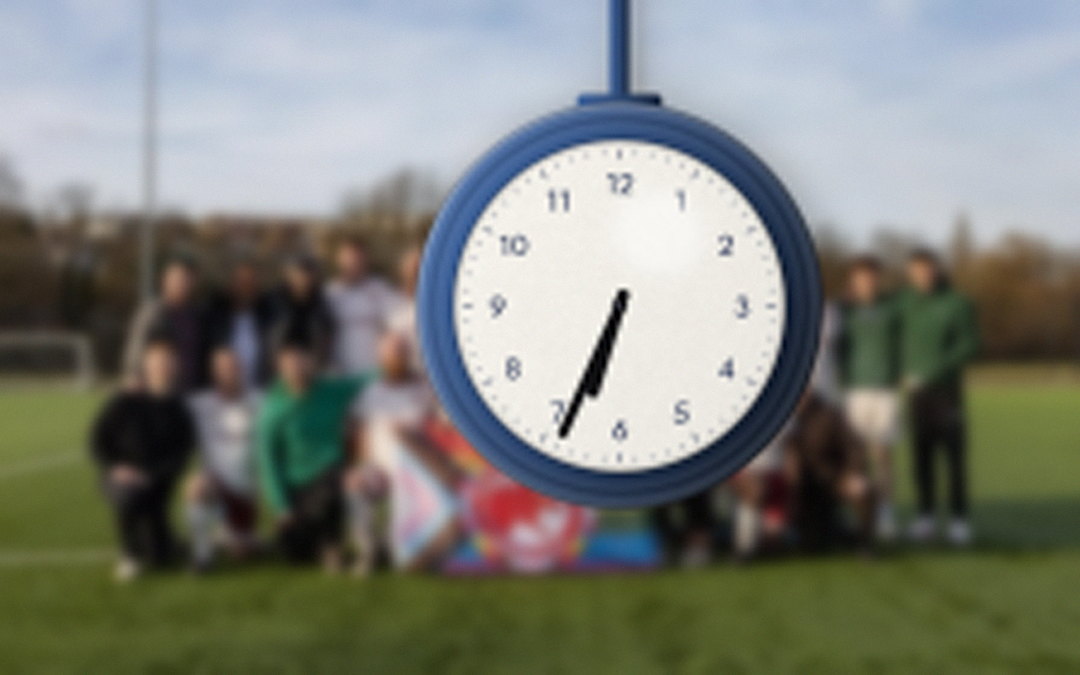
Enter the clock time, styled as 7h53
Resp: 6h34
